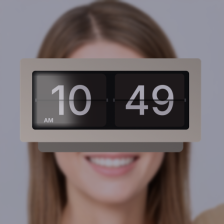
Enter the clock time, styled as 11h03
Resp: 10h49
